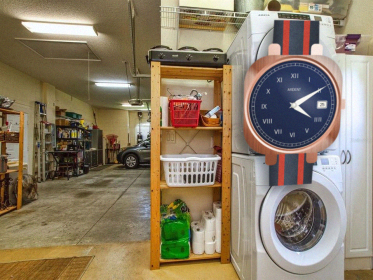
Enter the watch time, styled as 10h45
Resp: 4h10
